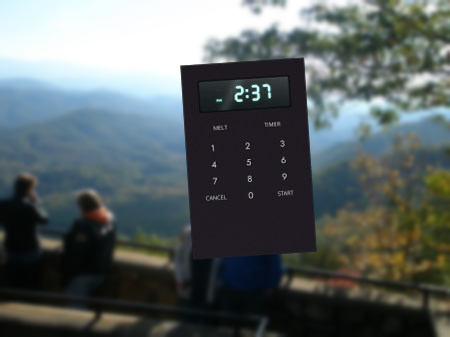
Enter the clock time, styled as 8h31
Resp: 2h37
